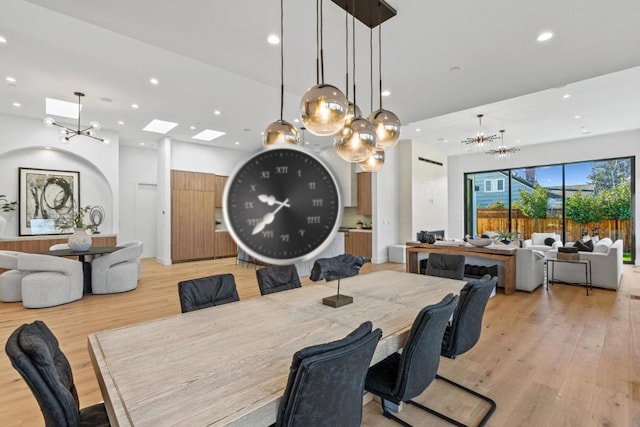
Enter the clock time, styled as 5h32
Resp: 9h38
